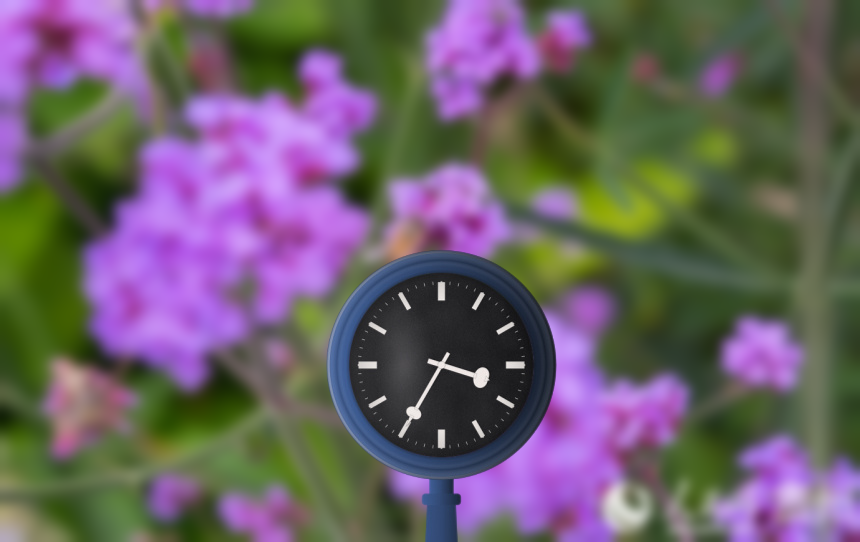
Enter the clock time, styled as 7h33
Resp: 3h35
